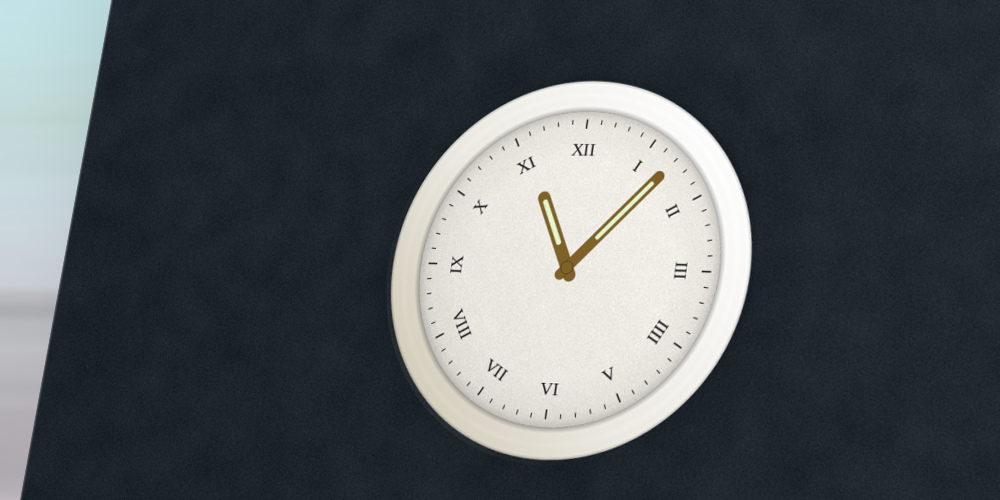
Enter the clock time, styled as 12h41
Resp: 11h07
